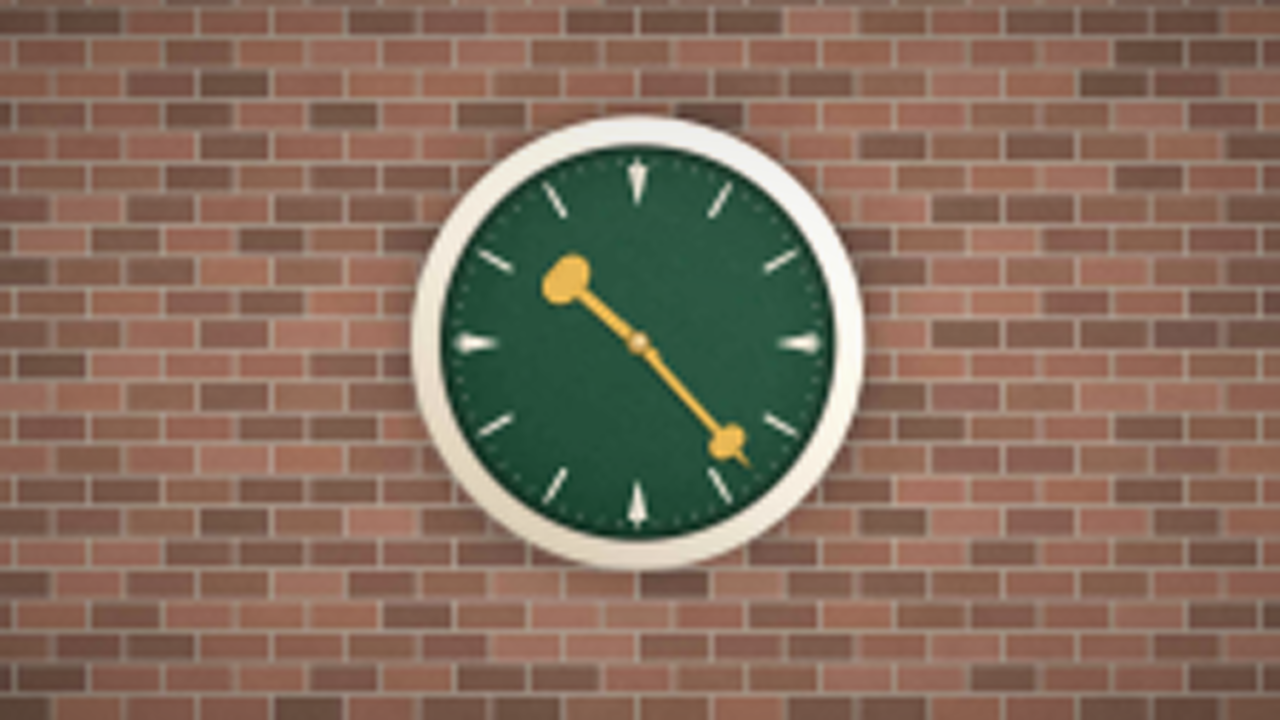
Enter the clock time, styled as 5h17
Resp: 10h23
